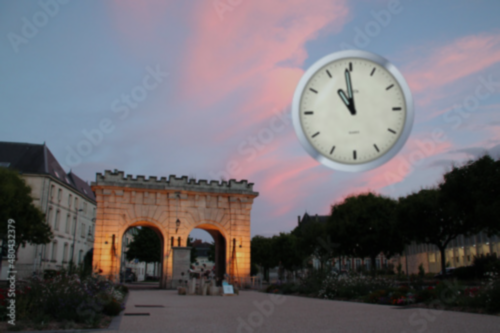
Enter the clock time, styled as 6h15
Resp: 10h59
